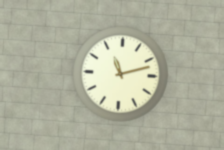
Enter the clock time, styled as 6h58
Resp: 11h12
